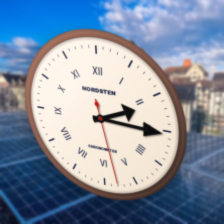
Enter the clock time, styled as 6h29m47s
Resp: 2h15m28s
